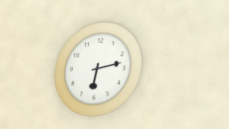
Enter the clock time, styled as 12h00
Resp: 6h13
